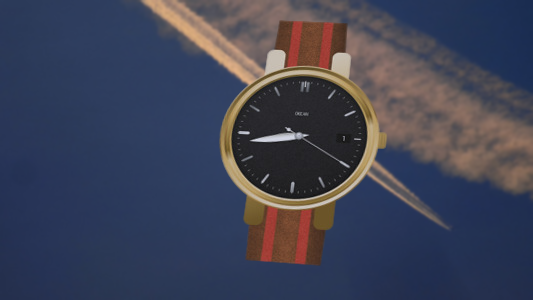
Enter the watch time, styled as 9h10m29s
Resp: 8h43m20s
